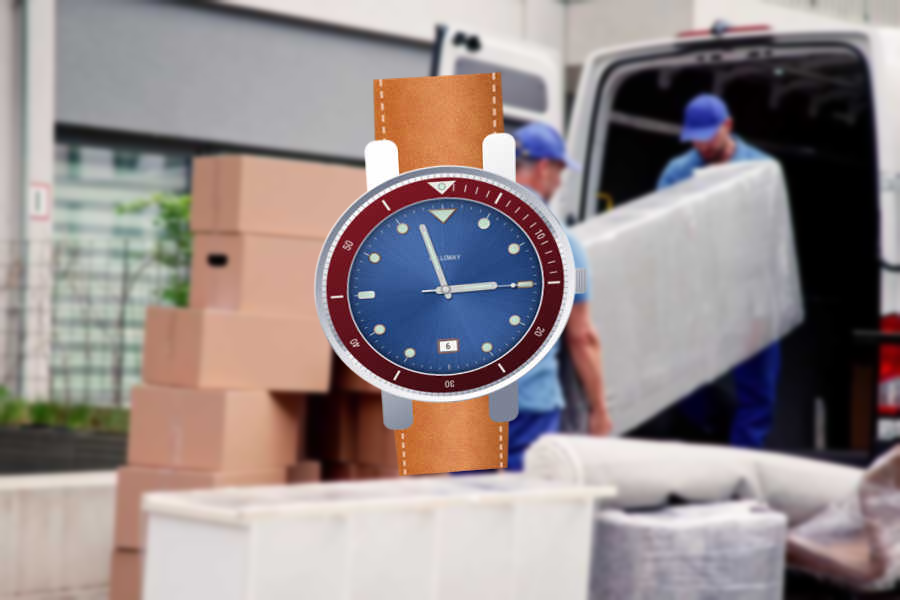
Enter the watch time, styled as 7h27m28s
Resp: 2h57m15s
